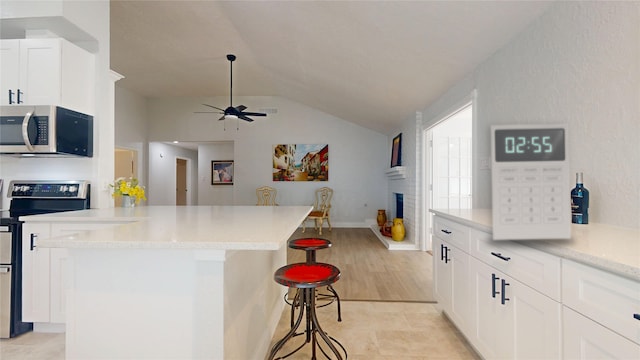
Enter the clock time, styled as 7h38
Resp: 2h55
